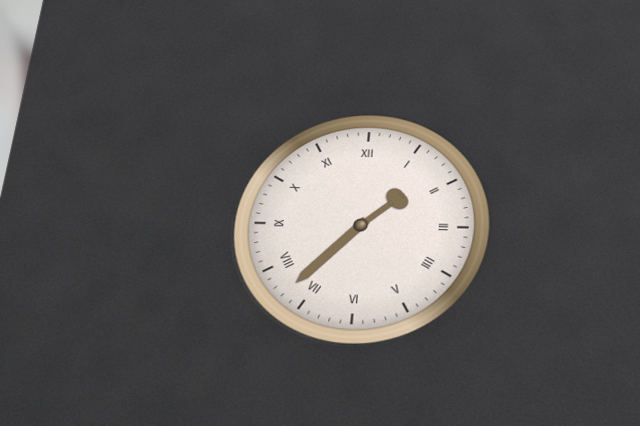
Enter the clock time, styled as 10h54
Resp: 1h37
